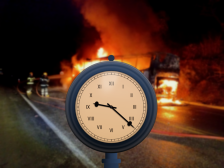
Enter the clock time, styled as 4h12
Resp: 9h22
